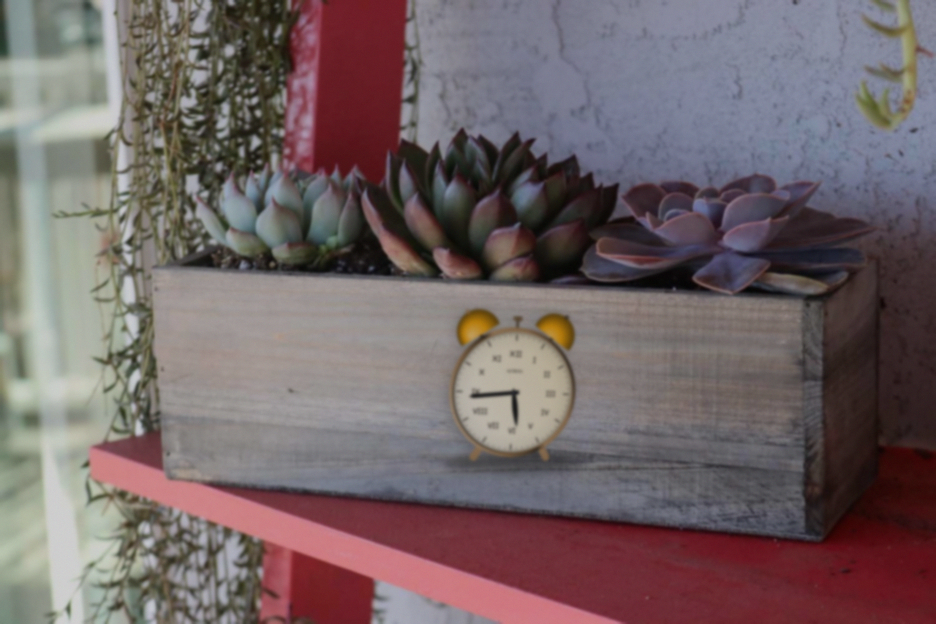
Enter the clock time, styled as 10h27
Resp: 5h44
